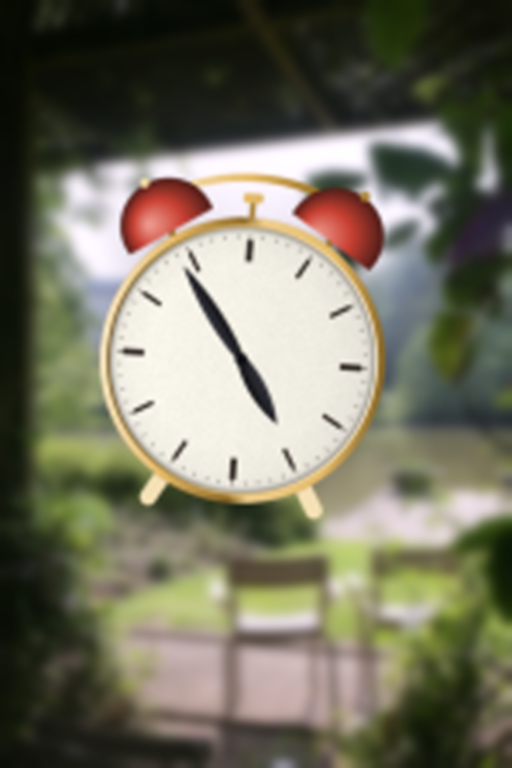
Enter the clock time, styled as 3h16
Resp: 4h54
